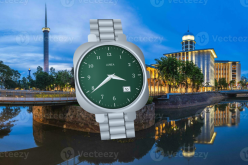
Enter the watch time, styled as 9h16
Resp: 3h39
